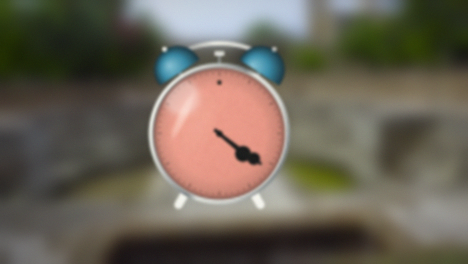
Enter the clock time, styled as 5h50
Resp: 4h21
